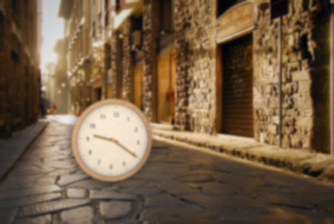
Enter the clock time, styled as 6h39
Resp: 9h20
